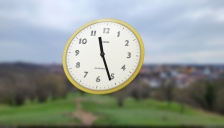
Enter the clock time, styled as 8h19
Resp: 11h26
